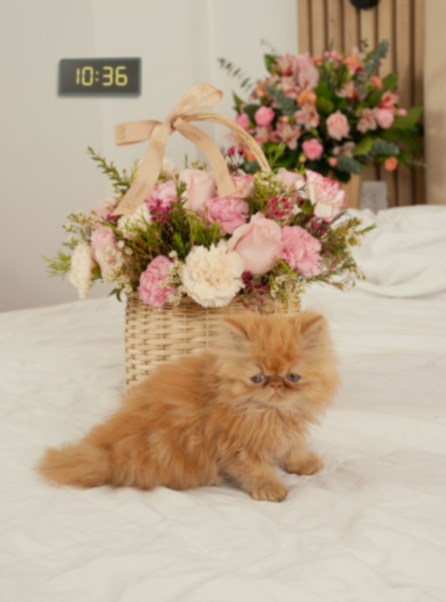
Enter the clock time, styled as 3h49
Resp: 10h36
